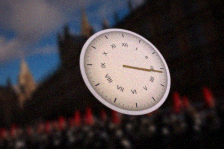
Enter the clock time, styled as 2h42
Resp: 3h16
